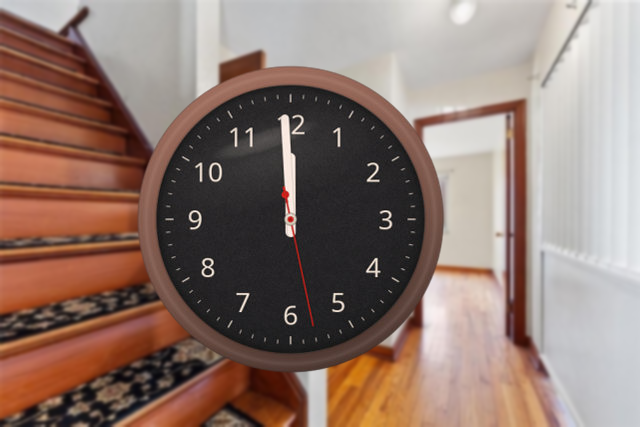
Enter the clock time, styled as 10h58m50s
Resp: 11h59m28s
